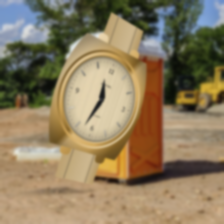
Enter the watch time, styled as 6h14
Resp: 11h33
